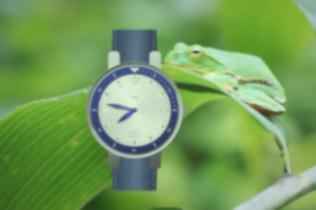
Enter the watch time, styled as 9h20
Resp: 7h47
